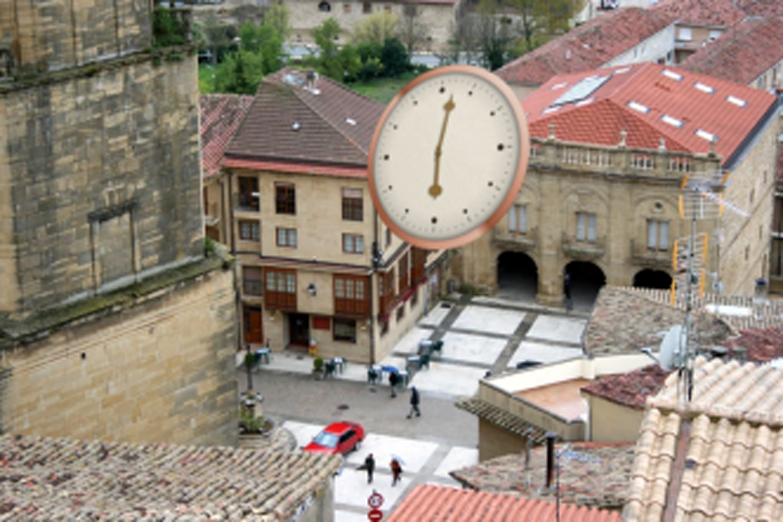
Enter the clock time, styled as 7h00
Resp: 6h02
